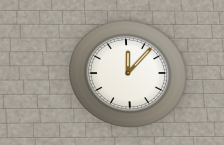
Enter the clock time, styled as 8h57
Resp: 12h07
